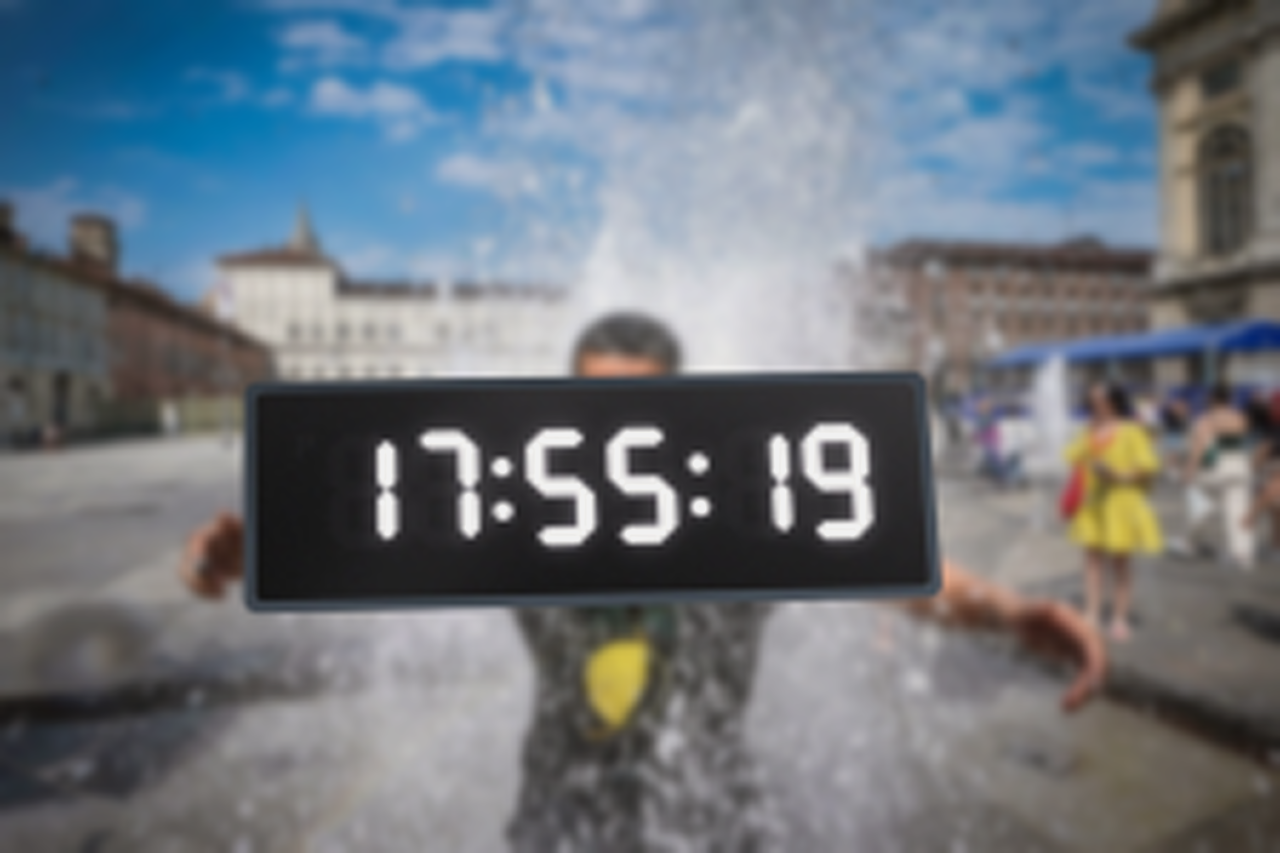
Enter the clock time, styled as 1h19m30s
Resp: 17h55m19s
